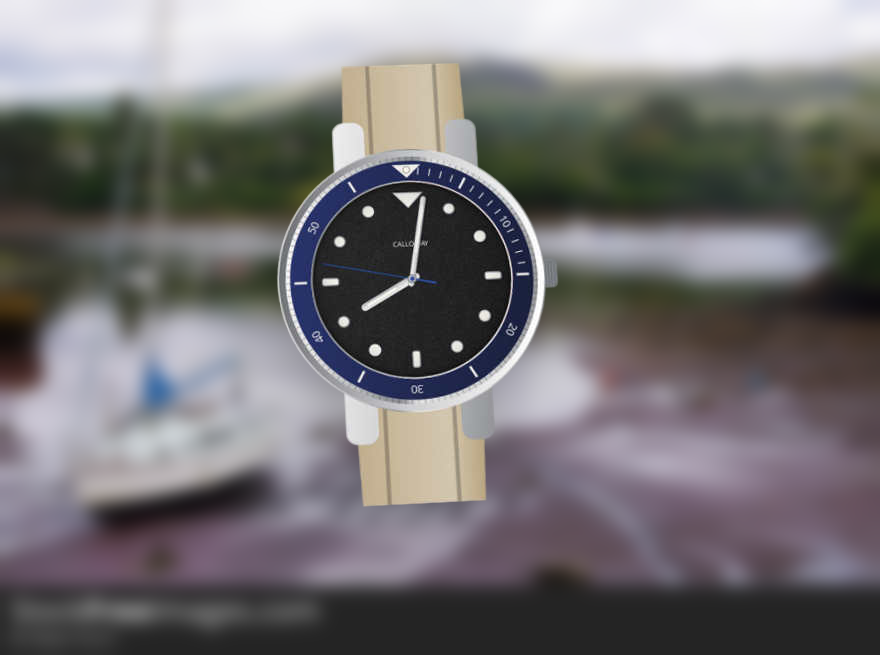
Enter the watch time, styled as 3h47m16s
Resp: 8h01m47s
